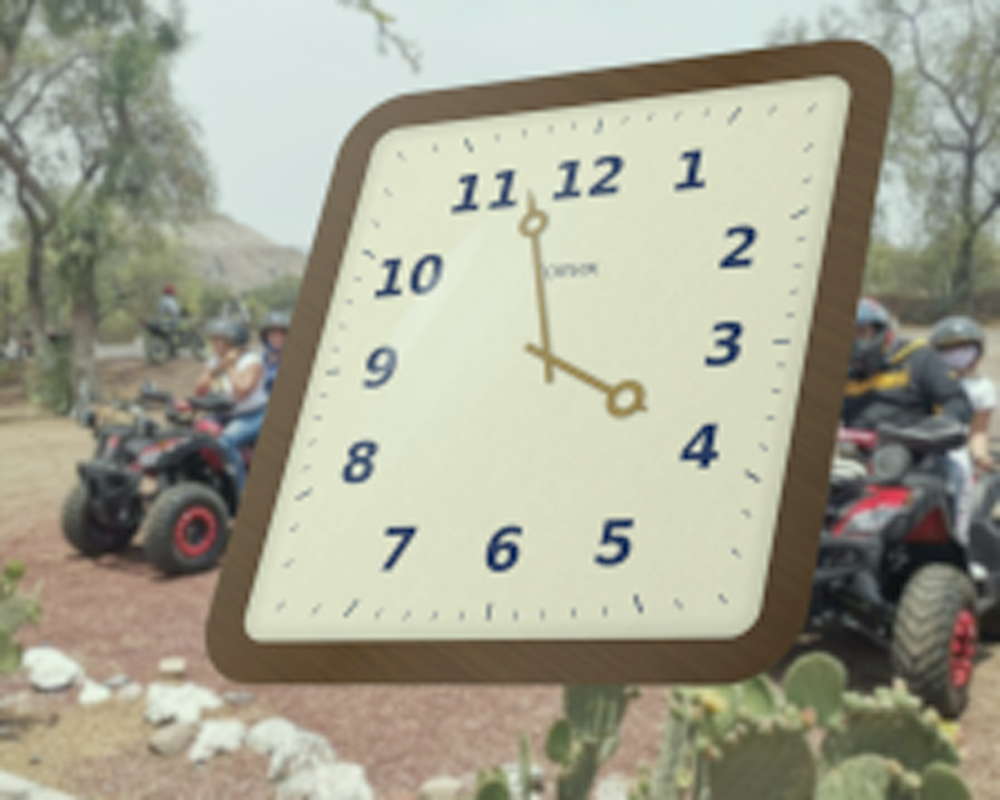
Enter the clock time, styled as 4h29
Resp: 3h57
